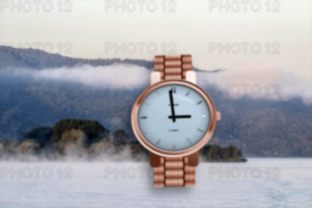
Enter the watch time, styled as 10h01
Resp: 2h59
